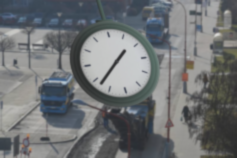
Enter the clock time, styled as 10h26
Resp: 1h38
